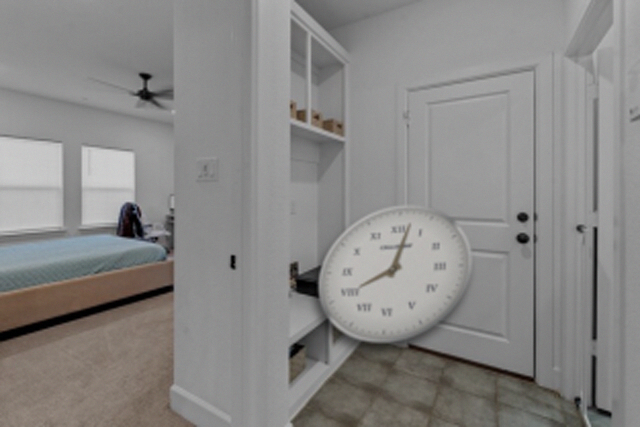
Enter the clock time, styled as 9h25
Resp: 8h02
